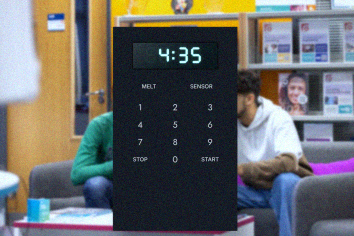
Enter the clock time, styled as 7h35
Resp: 4h35
